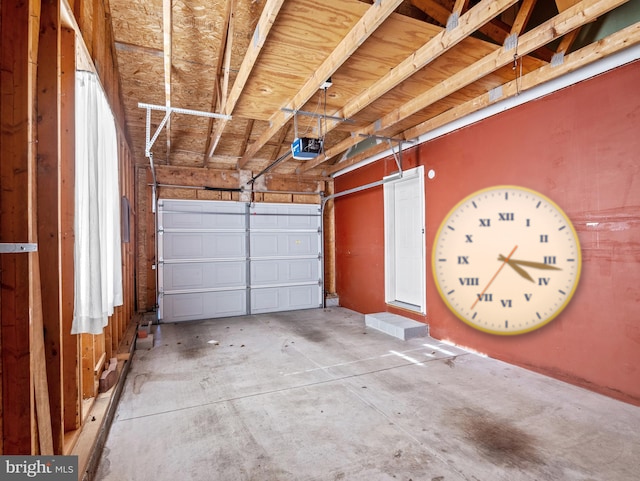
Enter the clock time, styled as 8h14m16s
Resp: 4h16m36s
